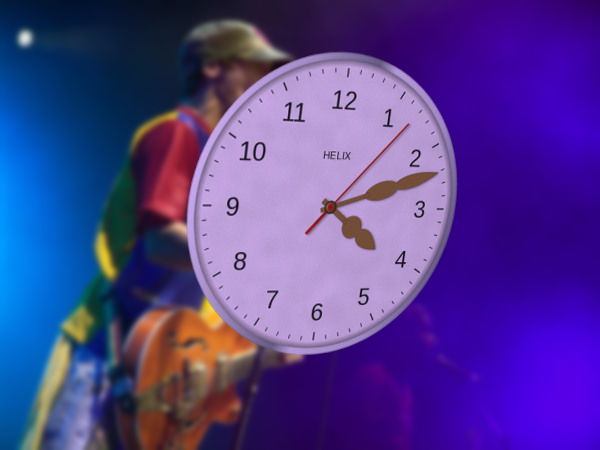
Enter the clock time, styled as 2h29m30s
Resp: 4h12m07s
